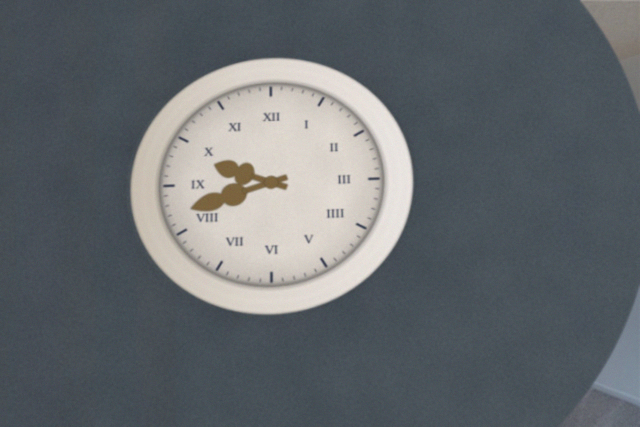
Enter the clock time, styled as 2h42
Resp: 9h42
